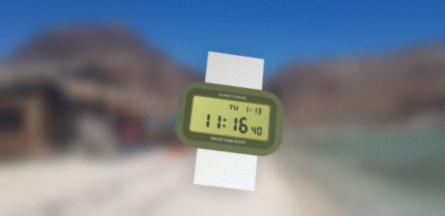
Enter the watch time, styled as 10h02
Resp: 11h16
